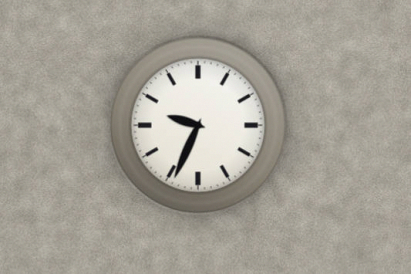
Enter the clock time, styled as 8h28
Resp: 9h34
